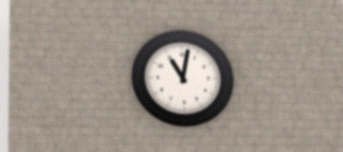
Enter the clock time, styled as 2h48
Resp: 11h02
